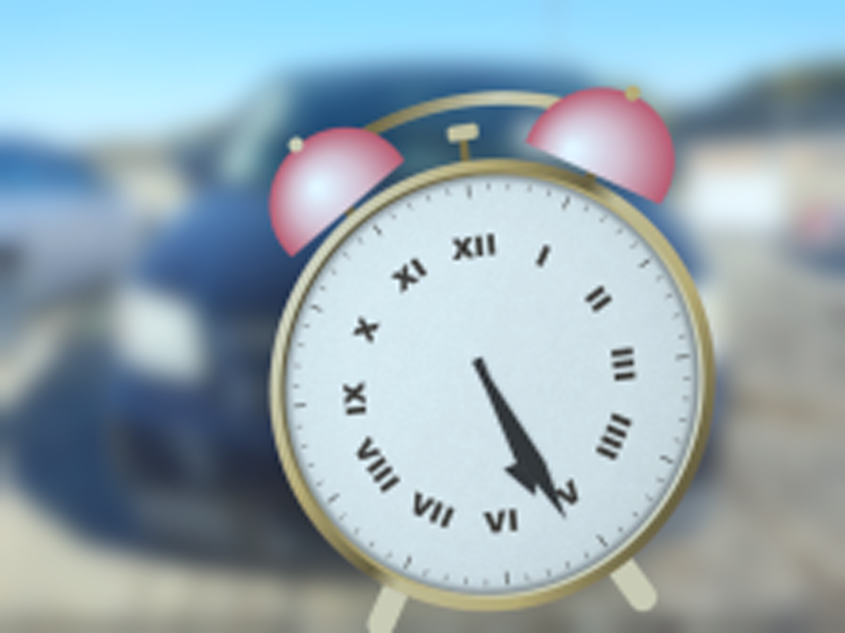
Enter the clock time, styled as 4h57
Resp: 5h26
